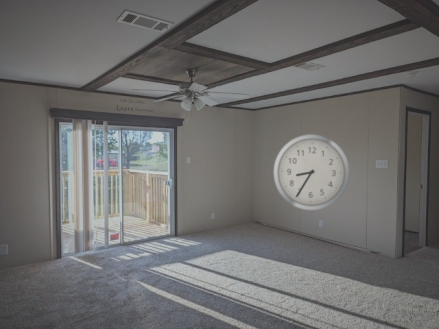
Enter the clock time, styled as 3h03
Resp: 8h35
